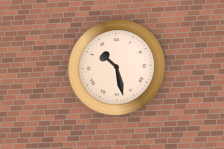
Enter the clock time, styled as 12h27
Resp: 10h28
